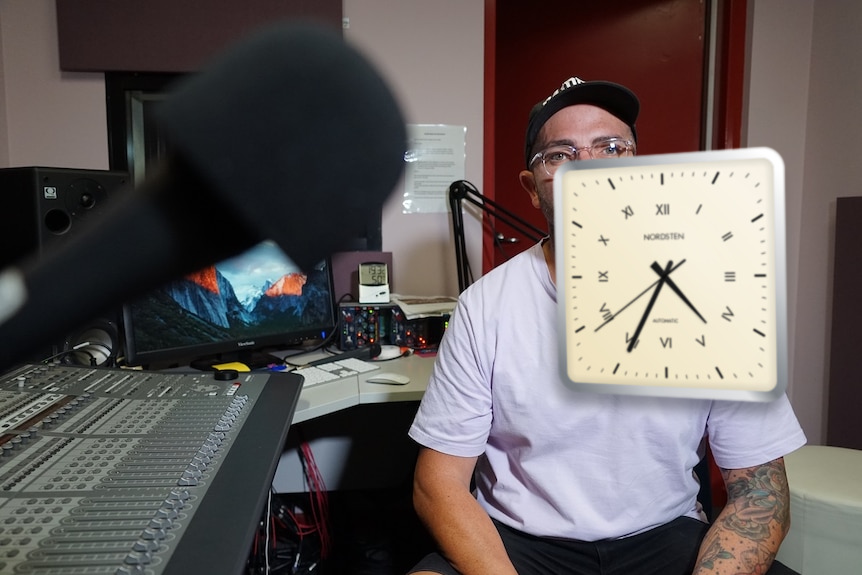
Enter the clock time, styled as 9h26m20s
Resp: 4h34m39s
